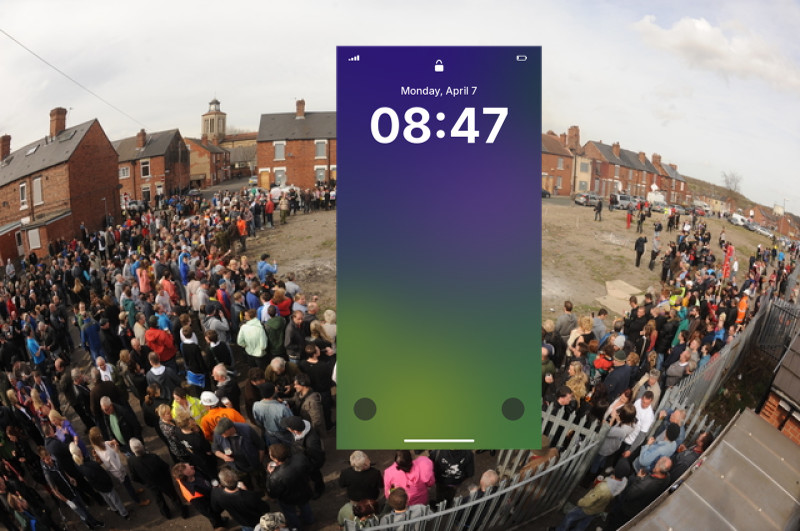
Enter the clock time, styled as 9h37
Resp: 8h47
